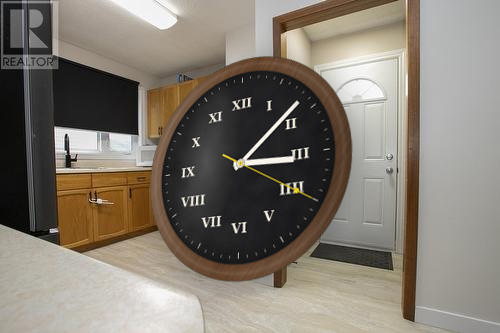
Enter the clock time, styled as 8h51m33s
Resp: 3h08m20s
